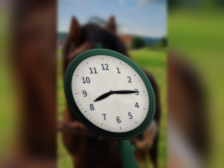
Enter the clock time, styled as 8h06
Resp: 8h15
